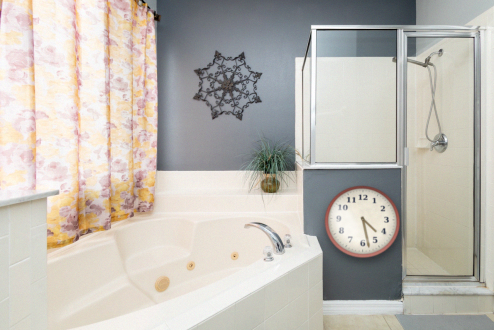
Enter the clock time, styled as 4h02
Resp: 4h28
